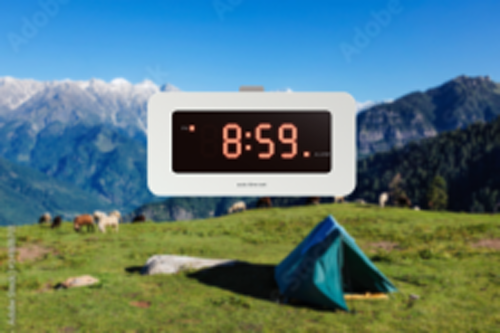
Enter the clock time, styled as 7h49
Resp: 8h59
